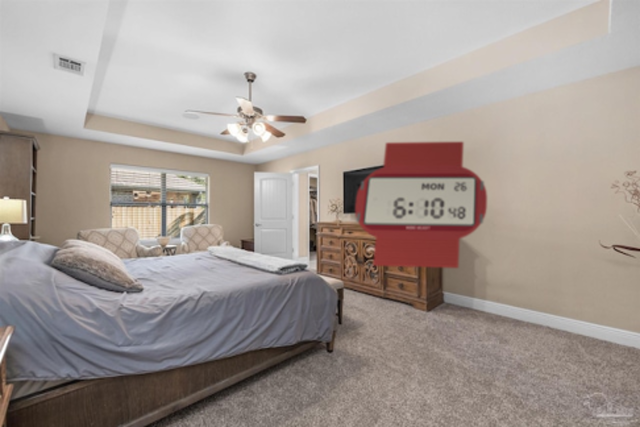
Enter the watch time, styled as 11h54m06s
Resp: 6h10m48s
